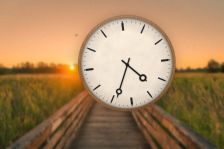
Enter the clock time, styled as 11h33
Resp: 4h34
